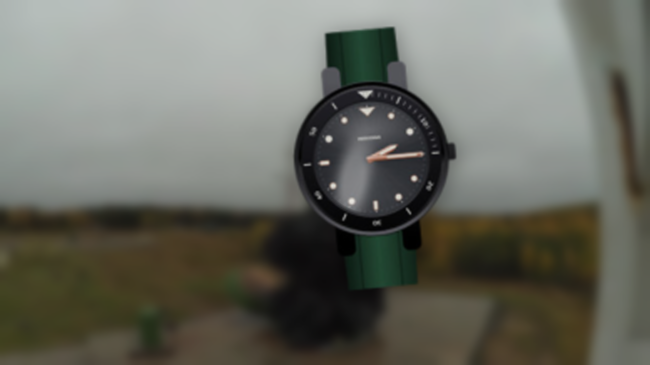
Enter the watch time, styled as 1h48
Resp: 2h15
